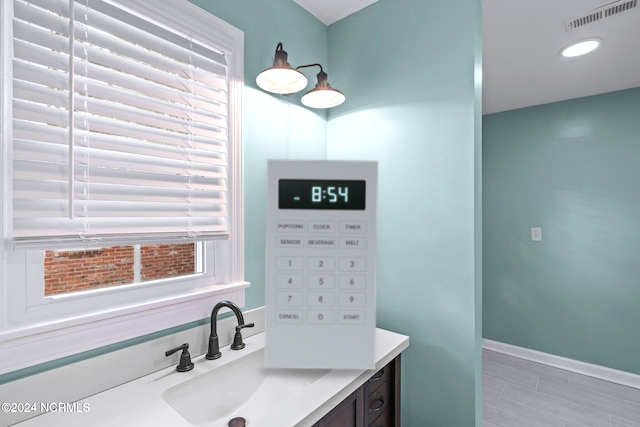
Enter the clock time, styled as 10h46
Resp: 8h54
